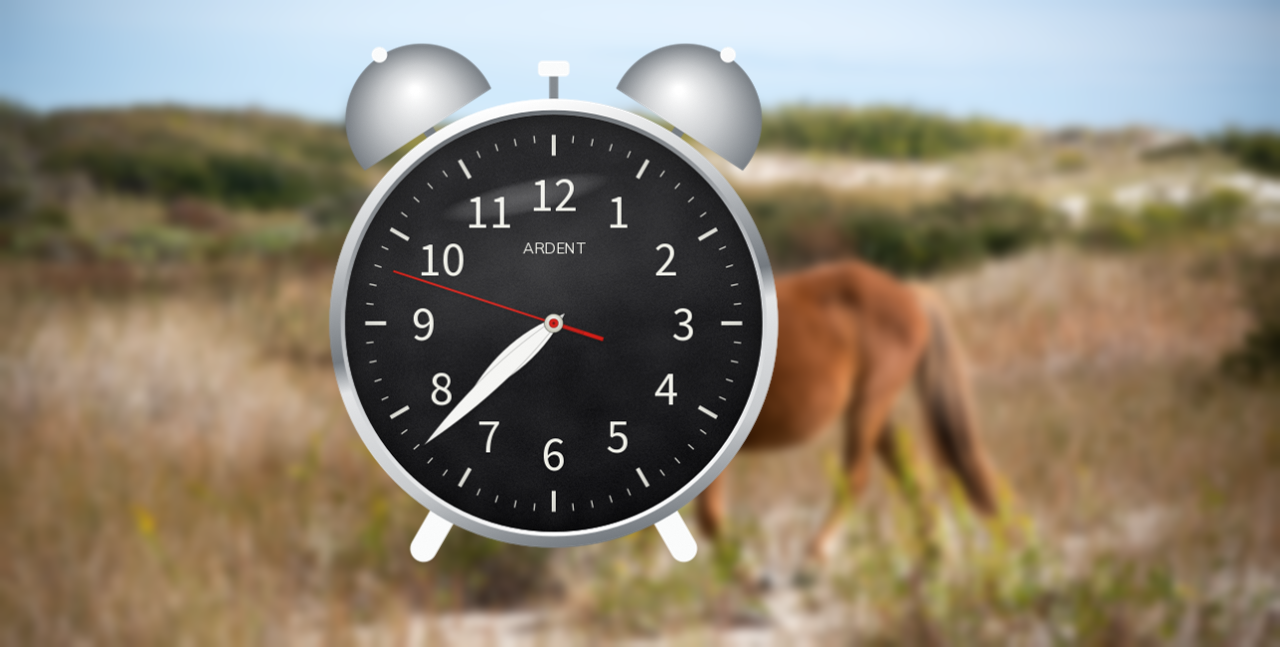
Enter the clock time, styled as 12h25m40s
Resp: 7h37m48s
